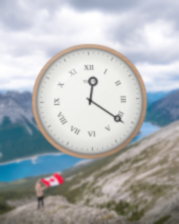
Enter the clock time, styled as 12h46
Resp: 12h21
